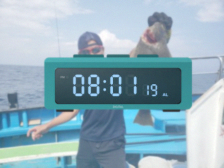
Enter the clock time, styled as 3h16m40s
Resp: 8h01m19s
